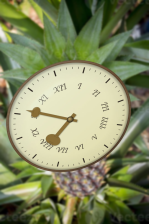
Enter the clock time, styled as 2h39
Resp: 7h51
